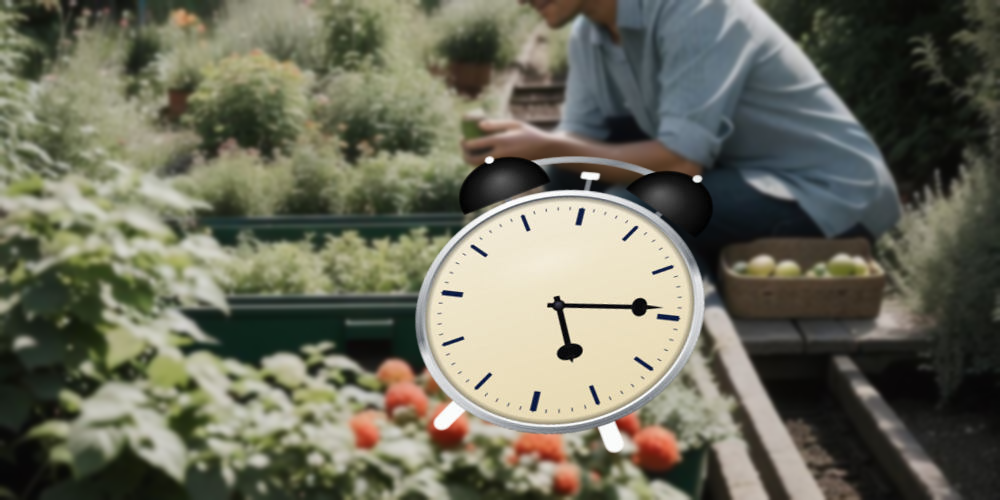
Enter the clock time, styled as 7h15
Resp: 5h14
